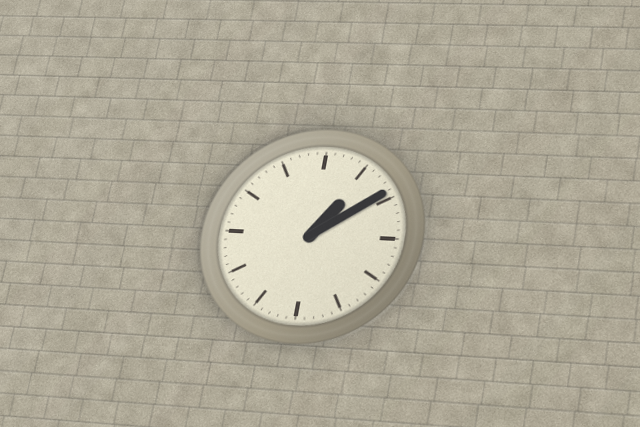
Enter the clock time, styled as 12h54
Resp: 1h09
